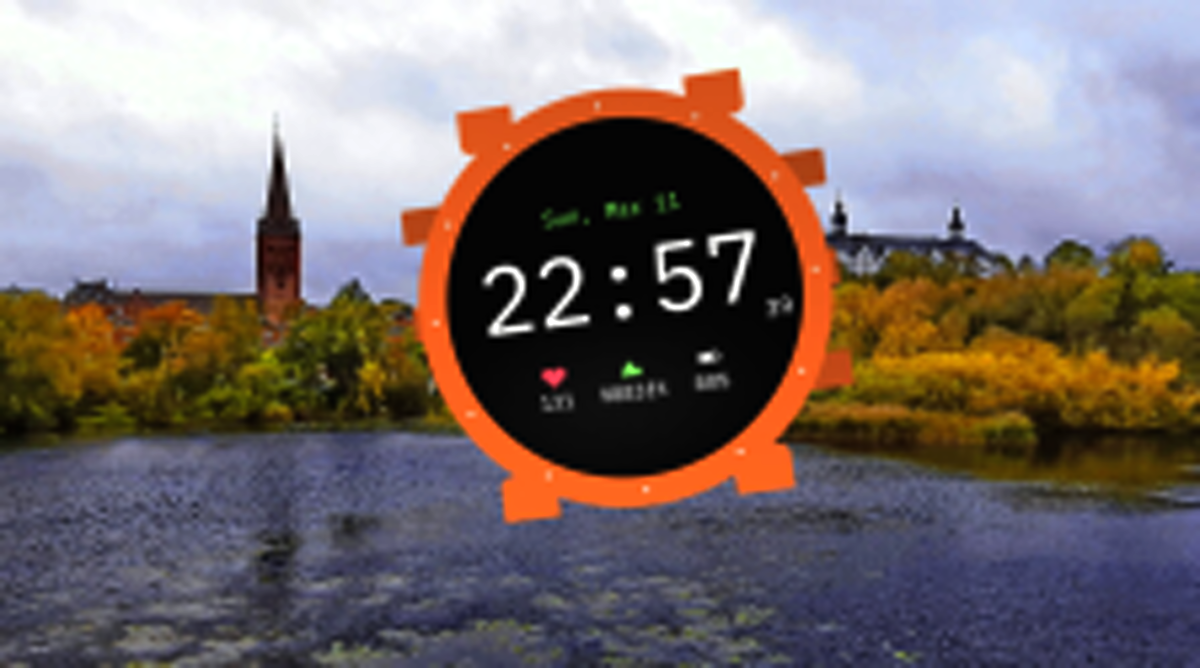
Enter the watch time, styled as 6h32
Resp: 22h57
